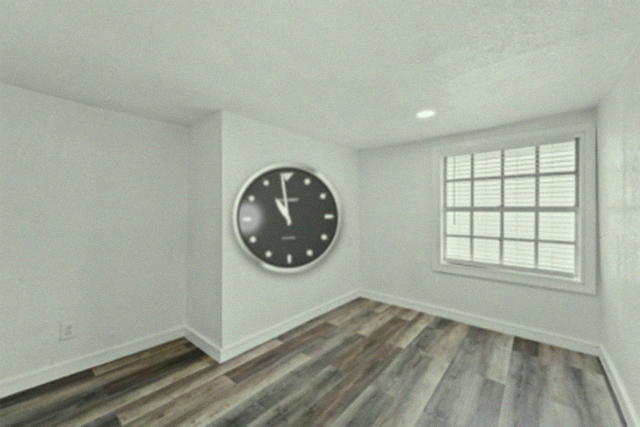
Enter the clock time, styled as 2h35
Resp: 10h59
